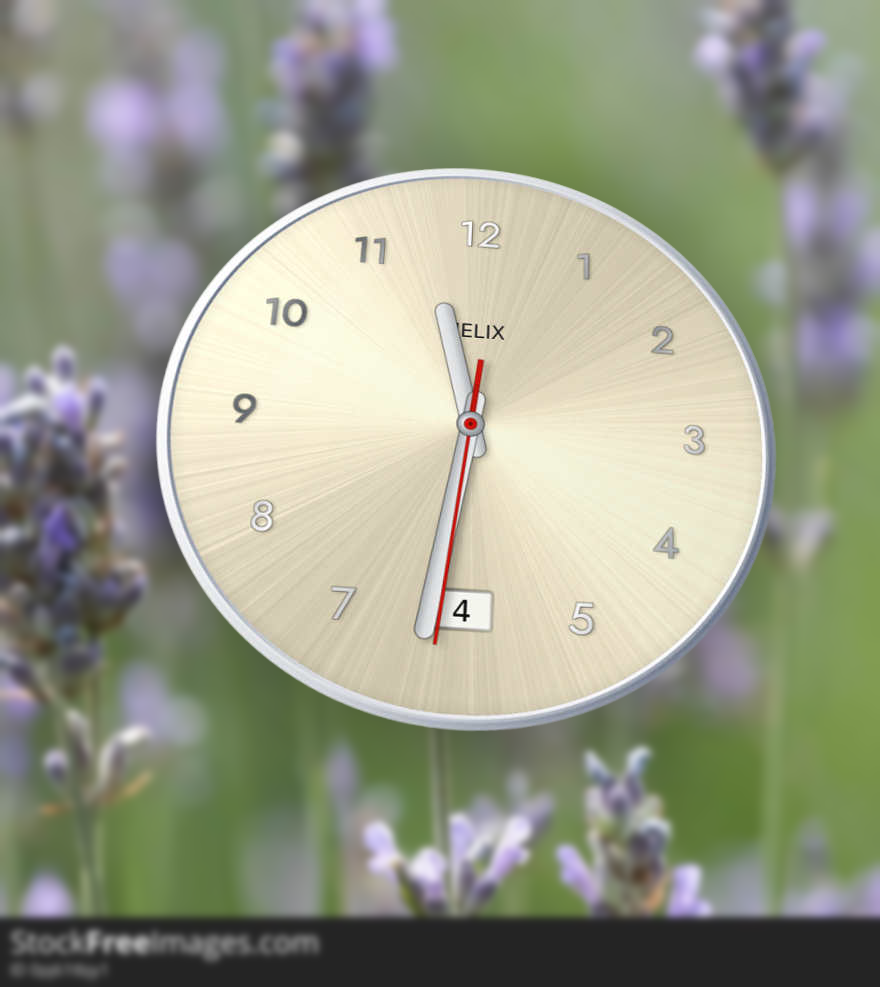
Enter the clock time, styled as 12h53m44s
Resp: 11h31m31s
